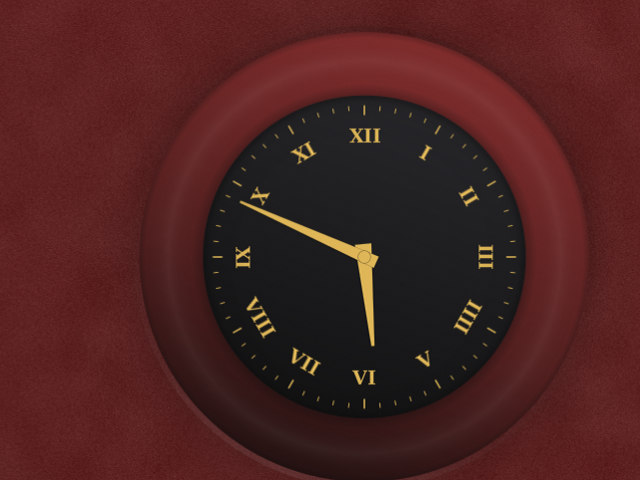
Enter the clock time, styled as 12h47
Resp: 5h49
